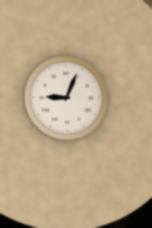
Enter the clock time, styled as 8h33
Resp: 9h04
